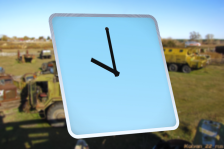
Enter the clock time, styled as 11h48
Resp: 10h00
